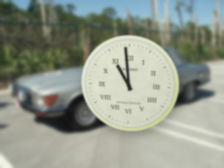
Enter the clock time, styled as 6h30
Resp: 10h59
